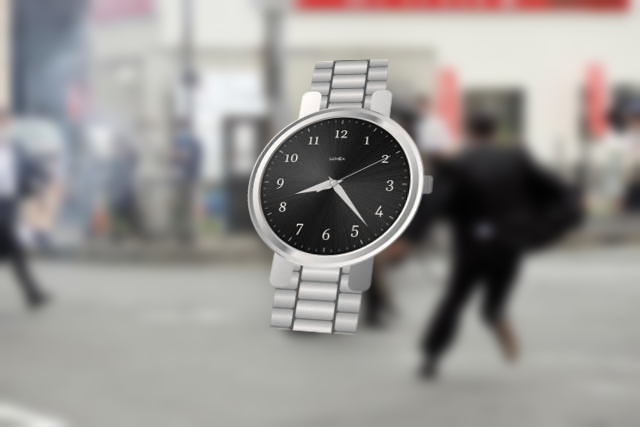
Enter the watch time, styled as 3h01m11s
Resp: 8h23m10s
